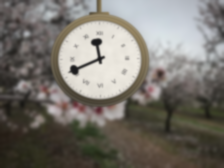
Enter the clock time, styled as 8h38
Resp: 11h41
